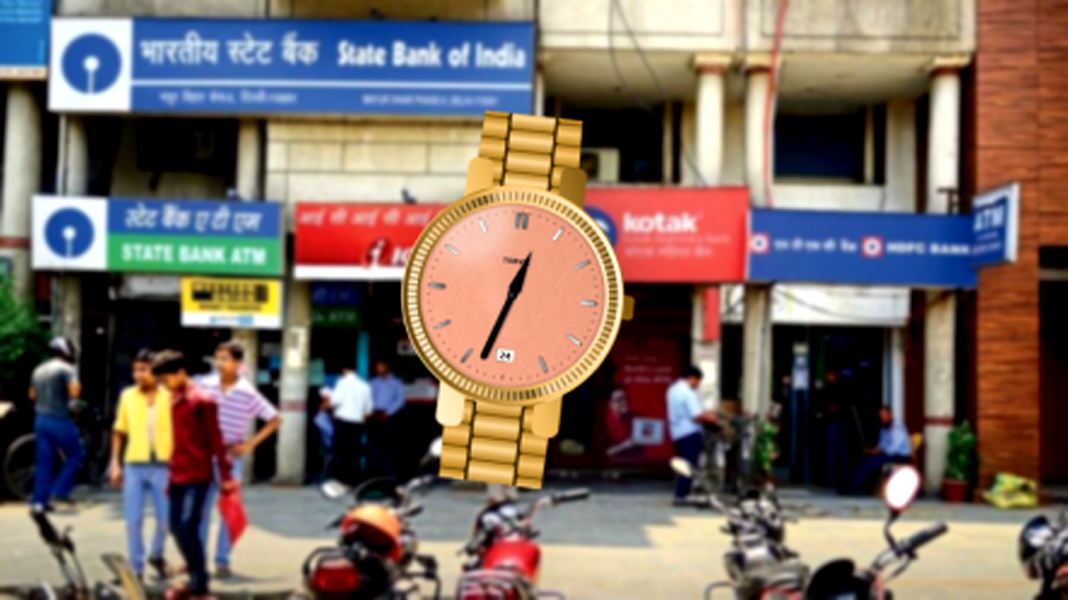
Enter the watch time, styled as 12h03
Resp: 12h33
